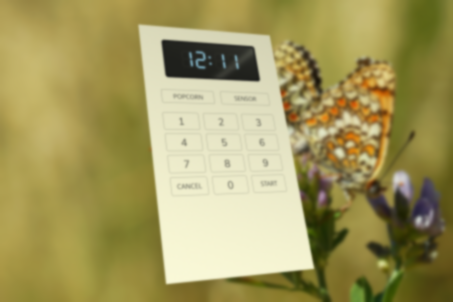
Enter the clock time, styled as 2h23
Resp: 12h11
